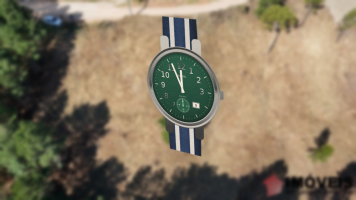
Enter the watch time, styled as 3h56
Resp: 11h56
